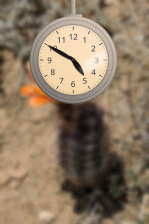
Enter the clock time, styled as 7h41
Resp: 4h50
